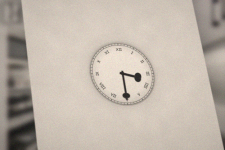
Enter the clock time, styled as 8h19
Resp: 3h30
